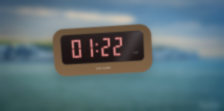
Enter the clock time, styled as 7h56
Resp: 1h22
